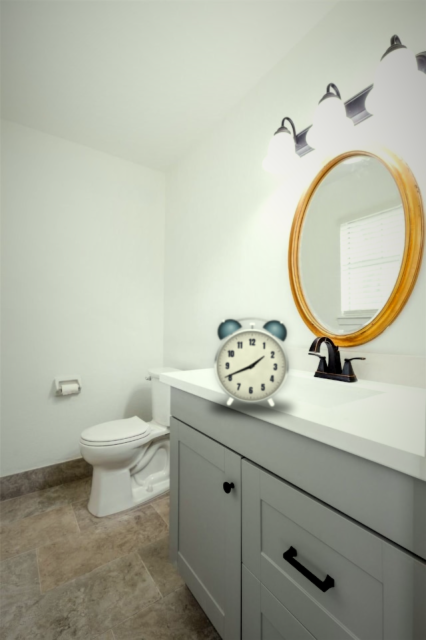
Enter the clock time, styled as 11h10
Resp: 1h41
